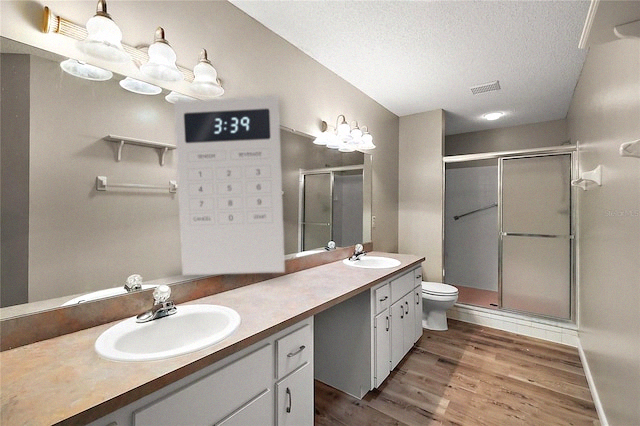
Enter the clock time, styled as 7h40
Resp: 3h39
